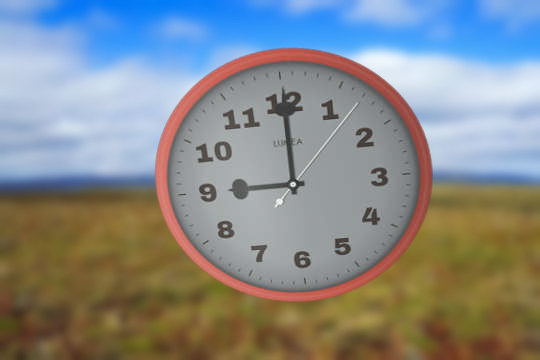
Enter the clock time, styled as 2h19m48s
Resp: 9h00m07s
